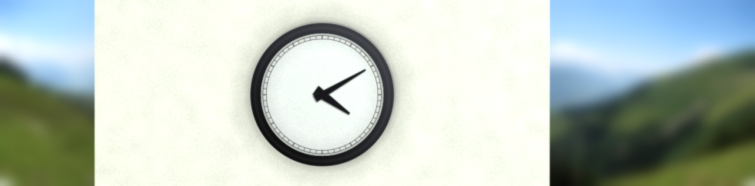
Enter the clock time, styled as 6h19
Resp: 4h10
